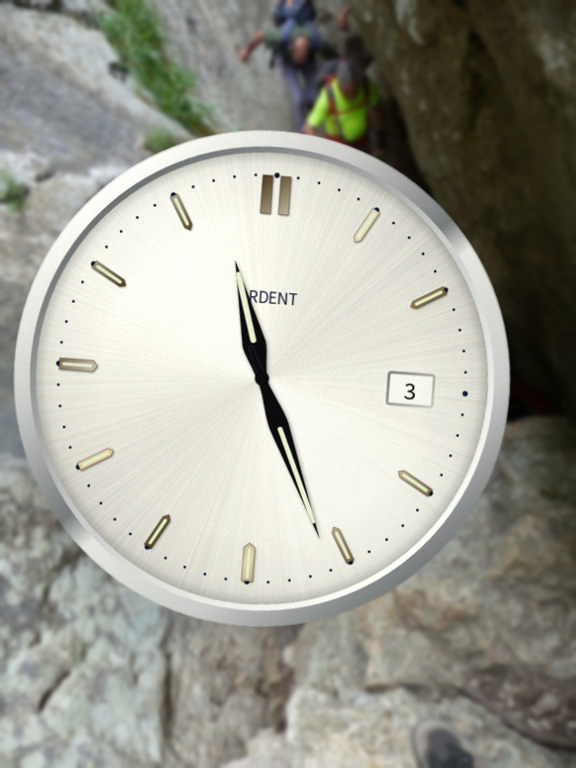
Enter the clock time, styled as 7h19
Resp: 11h26
